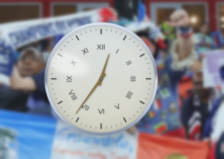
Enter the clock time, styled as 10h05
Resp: 12h36
